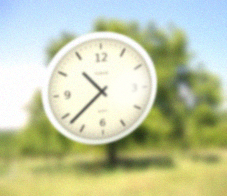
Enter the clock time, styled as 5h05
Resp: 10h38
